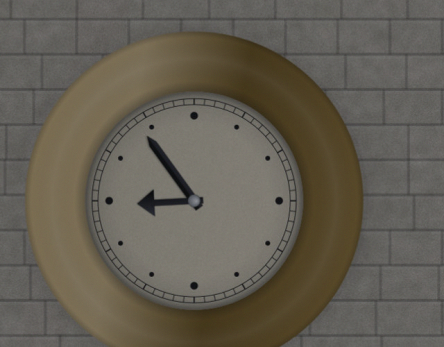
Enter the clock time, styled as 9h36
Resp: 8h54
